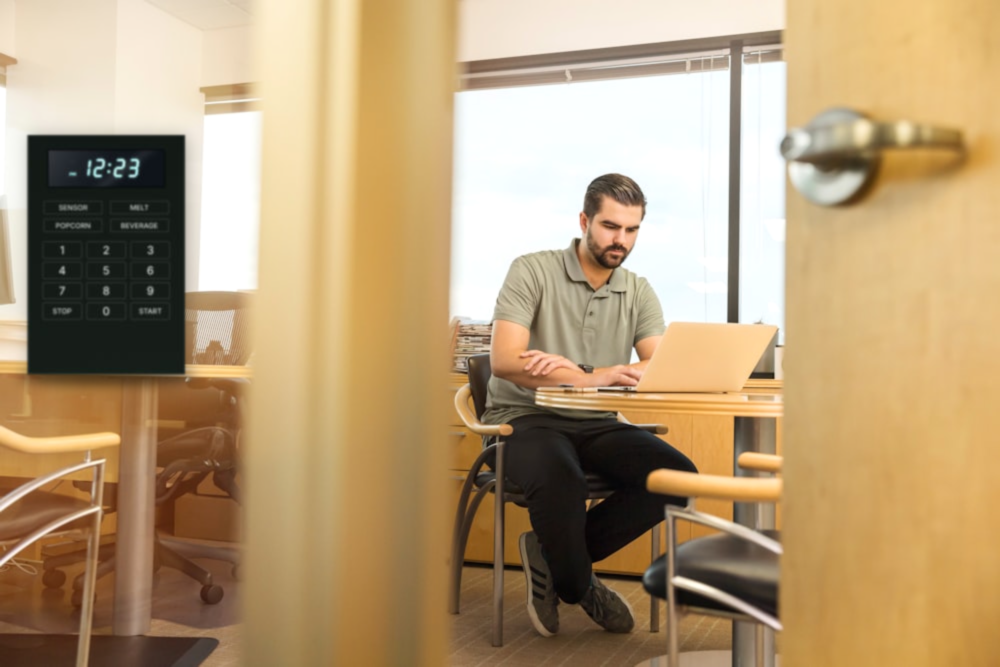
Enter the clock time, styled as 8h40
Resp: 12h23
